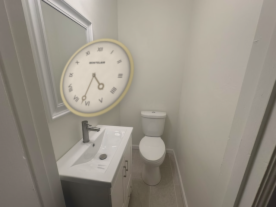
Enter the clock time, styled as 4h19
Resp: 4h32
